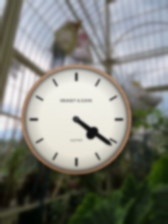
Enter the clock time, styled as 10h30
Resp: 4h21
